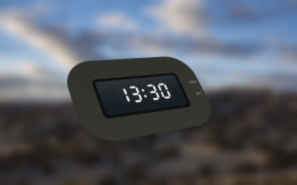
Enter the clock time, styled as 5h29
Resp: 13h30
